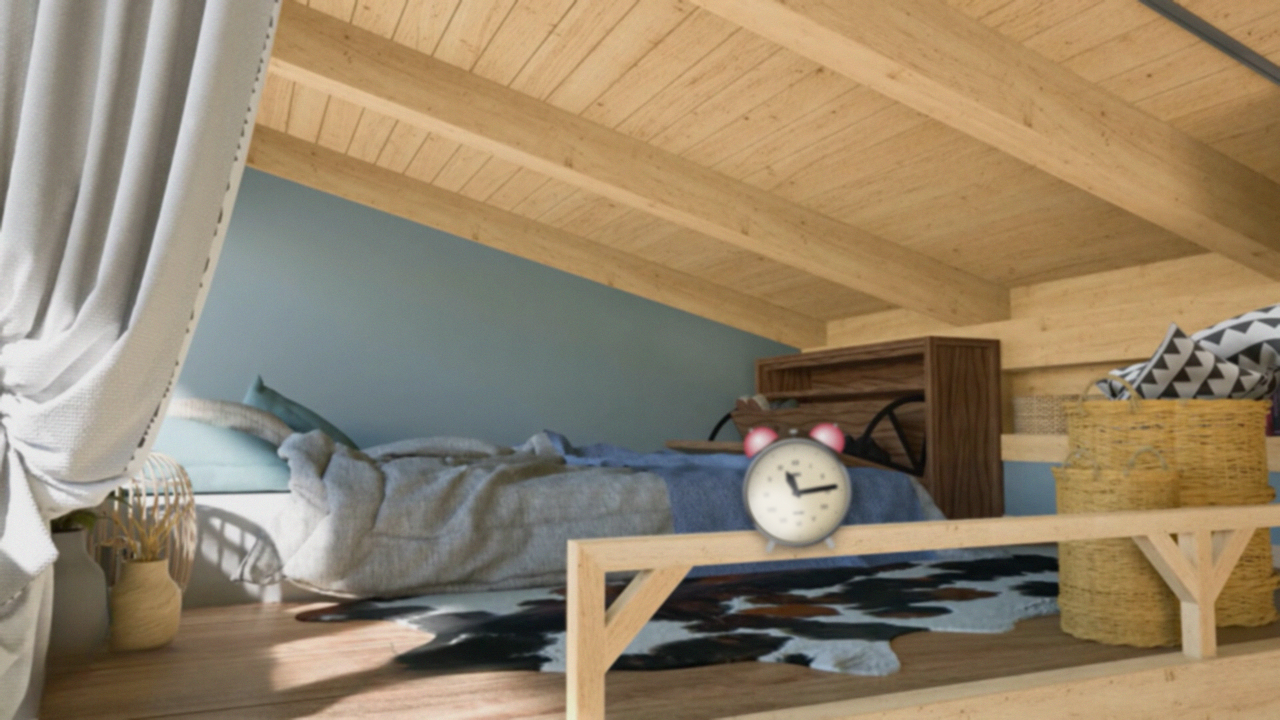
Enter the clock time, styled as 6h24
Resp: 11h14
